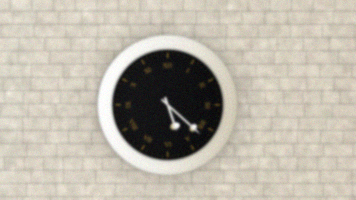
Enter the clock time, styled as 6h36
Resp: 5h22
